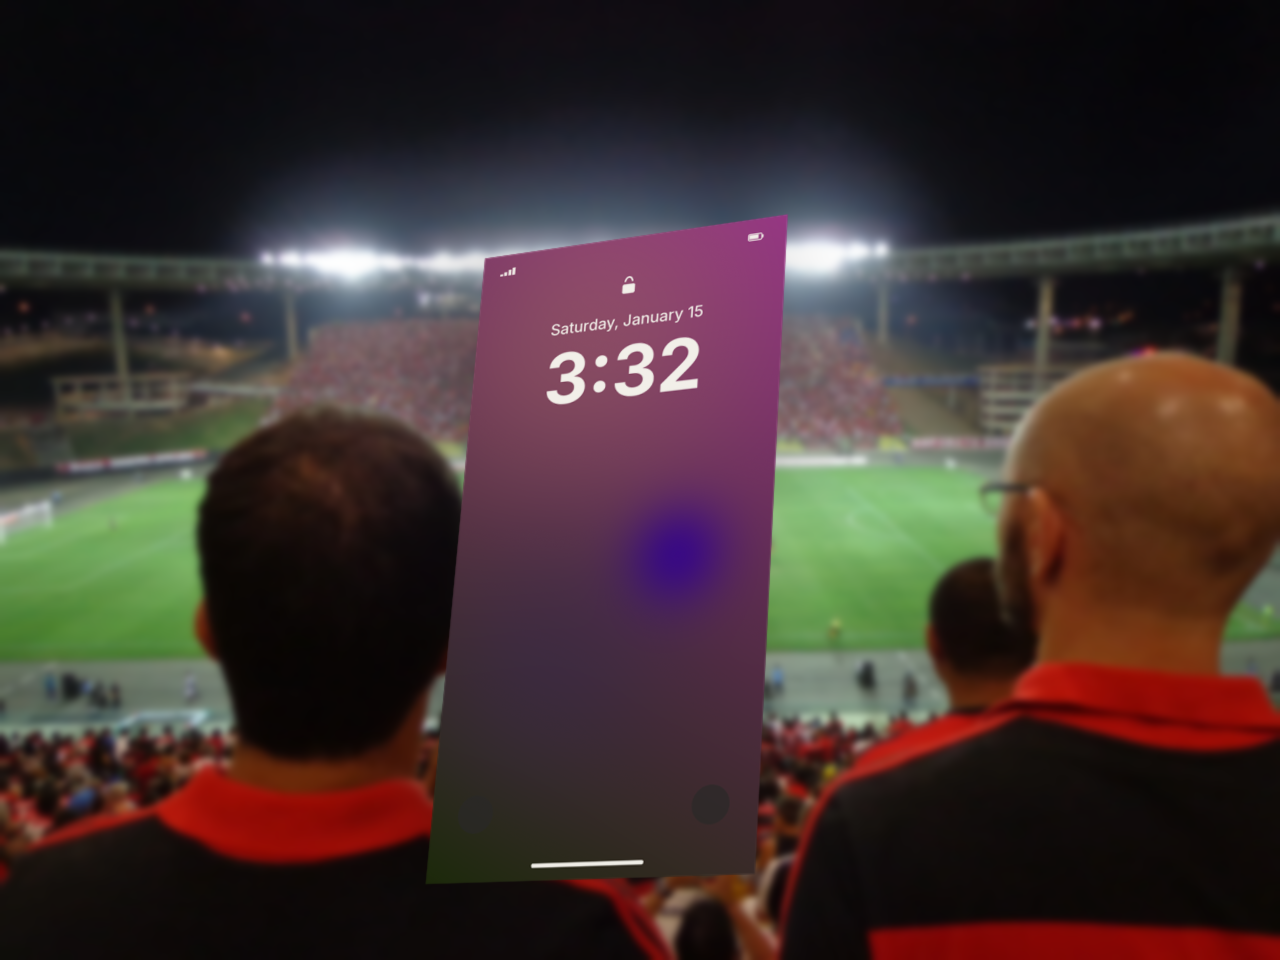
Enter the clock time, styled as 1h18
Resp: 3h32
